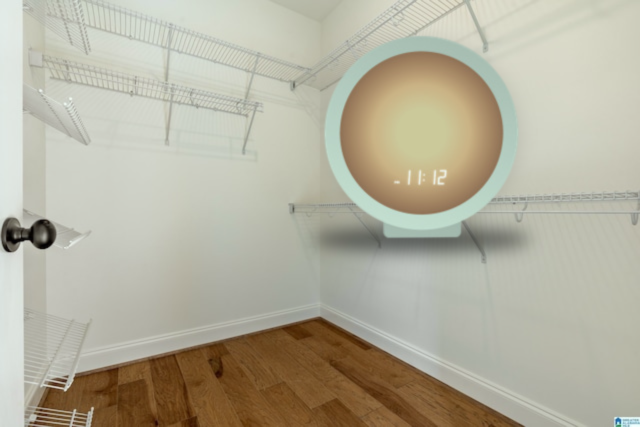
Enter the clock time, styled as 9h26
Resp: 11h12
